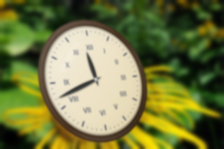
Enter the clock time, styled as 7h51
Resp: 11h42
